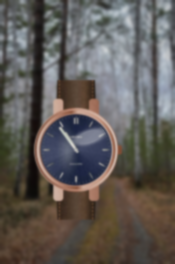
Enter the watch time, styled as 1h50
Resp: 10h54
